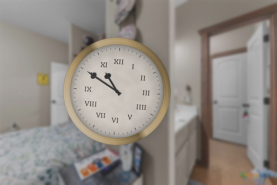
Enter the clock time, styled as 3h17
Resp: 10h50
